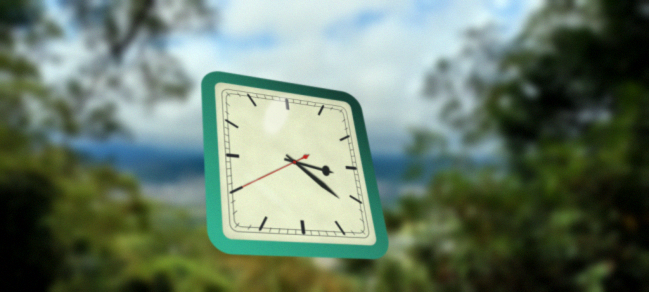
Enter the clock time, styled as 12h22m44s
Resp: 3h21m40s
